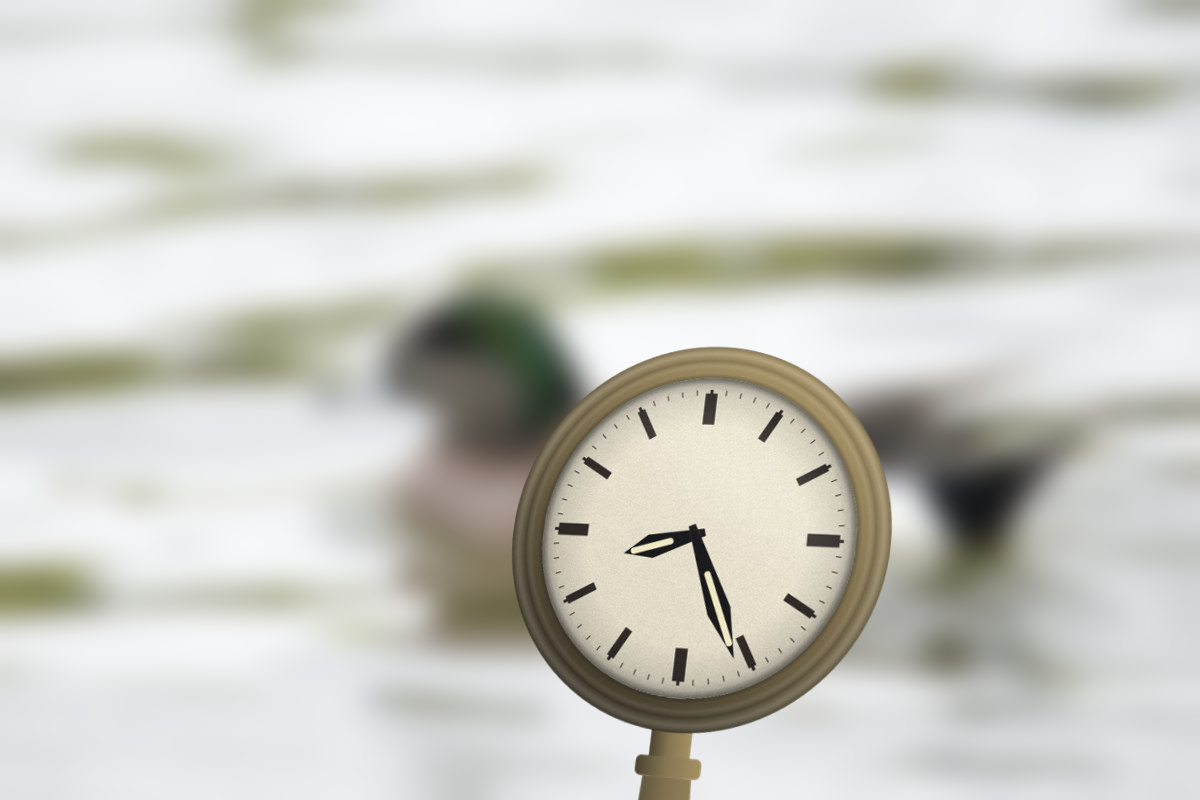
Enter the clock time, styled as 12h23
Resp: 8h26
